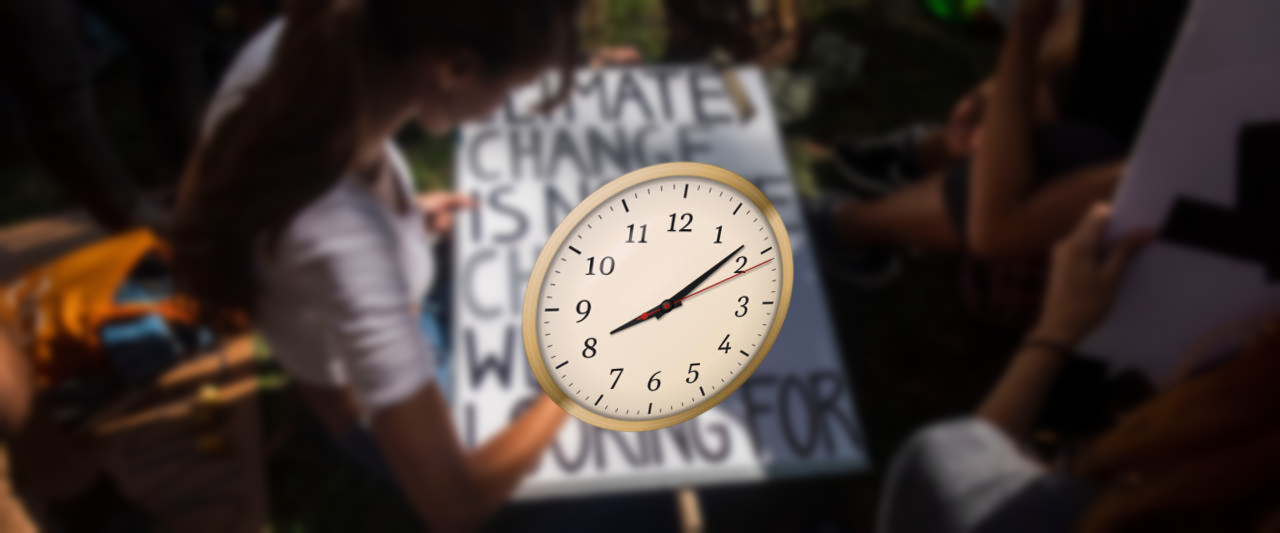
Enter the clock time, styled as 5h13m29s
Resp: 8h08m11s
